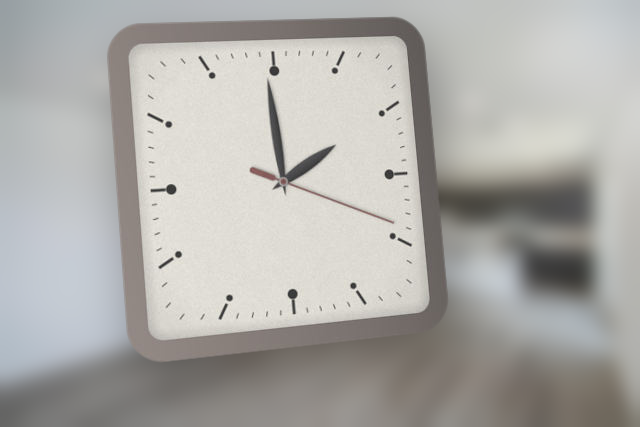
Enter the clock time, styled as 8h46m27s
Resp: 1h59m19s
